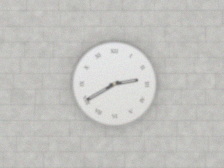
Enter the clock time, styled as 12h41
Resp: 2h40
